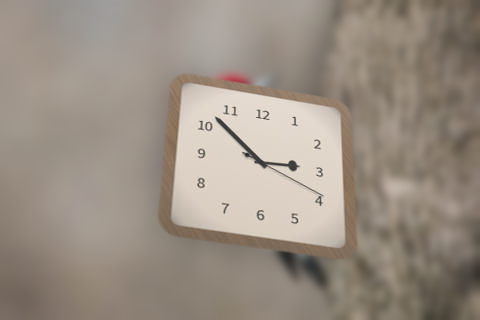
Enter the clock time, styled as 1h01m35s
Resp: 2h52m19s
